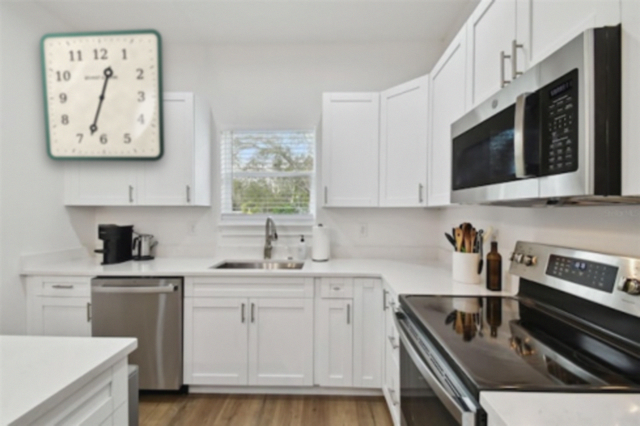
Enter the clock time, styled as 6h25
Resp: 12h33
